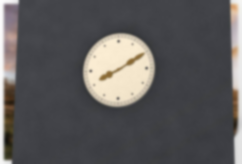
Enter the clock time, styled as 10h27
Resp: 8h10
